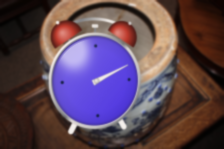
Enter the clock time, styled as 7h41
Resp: 2h11
